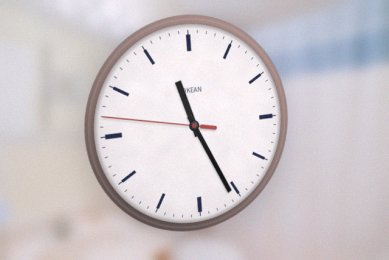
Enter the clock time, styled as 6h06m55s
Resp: 11h25m47s
